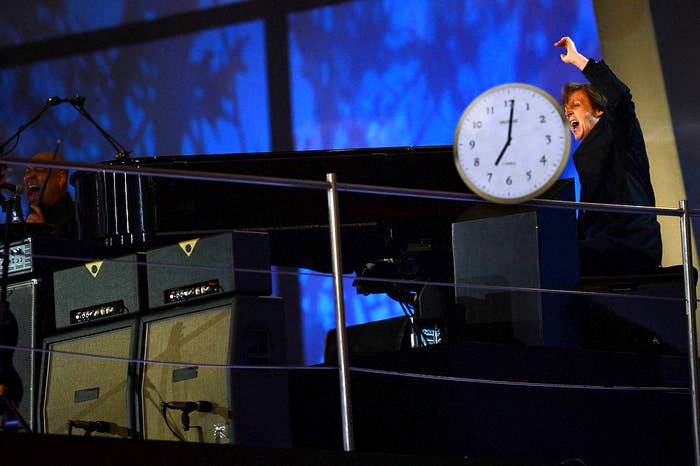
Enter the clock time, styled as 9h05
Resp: 7h01
